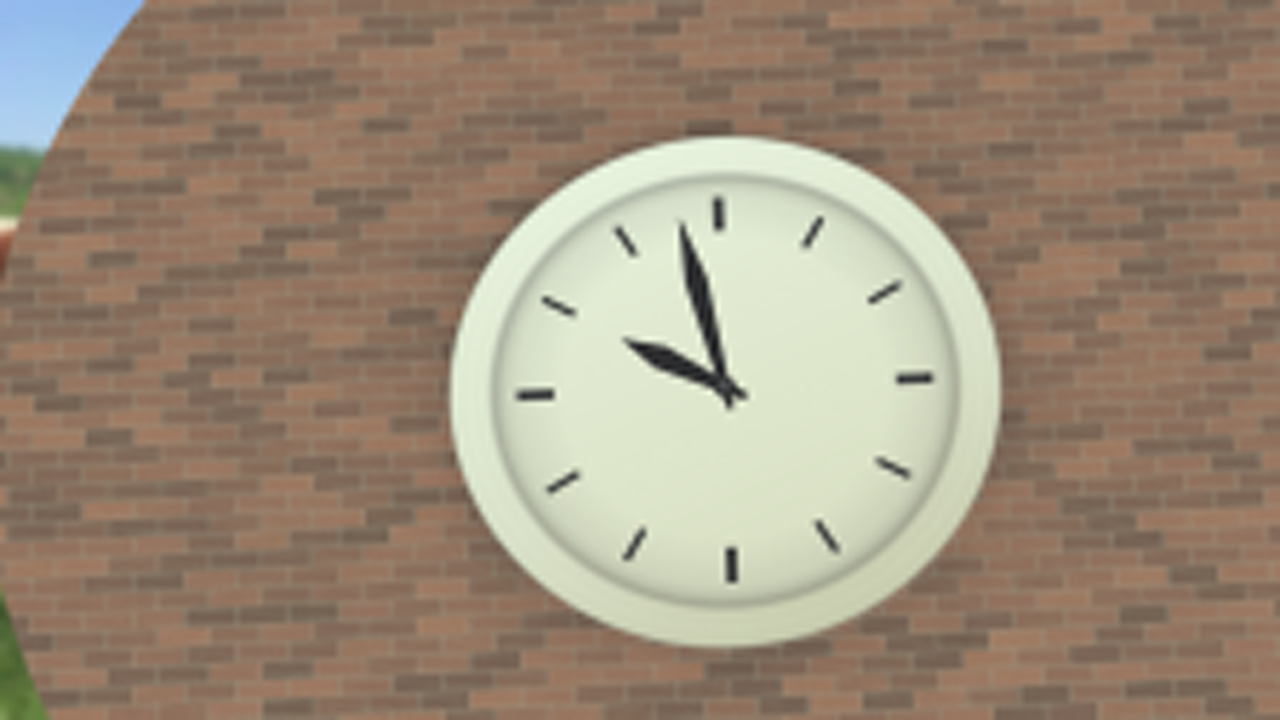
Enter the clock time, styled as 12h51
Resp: 9h58
